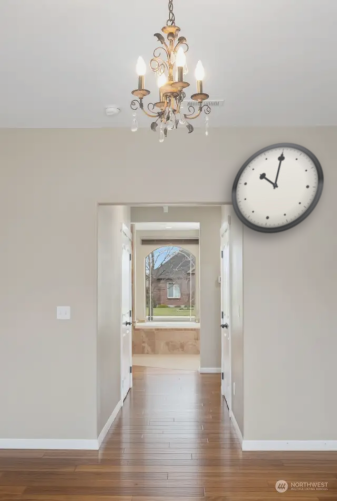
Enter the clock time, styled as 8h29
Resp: 10h00
